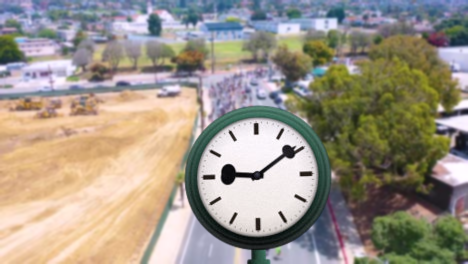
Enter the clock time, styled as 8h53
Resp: 9h09
